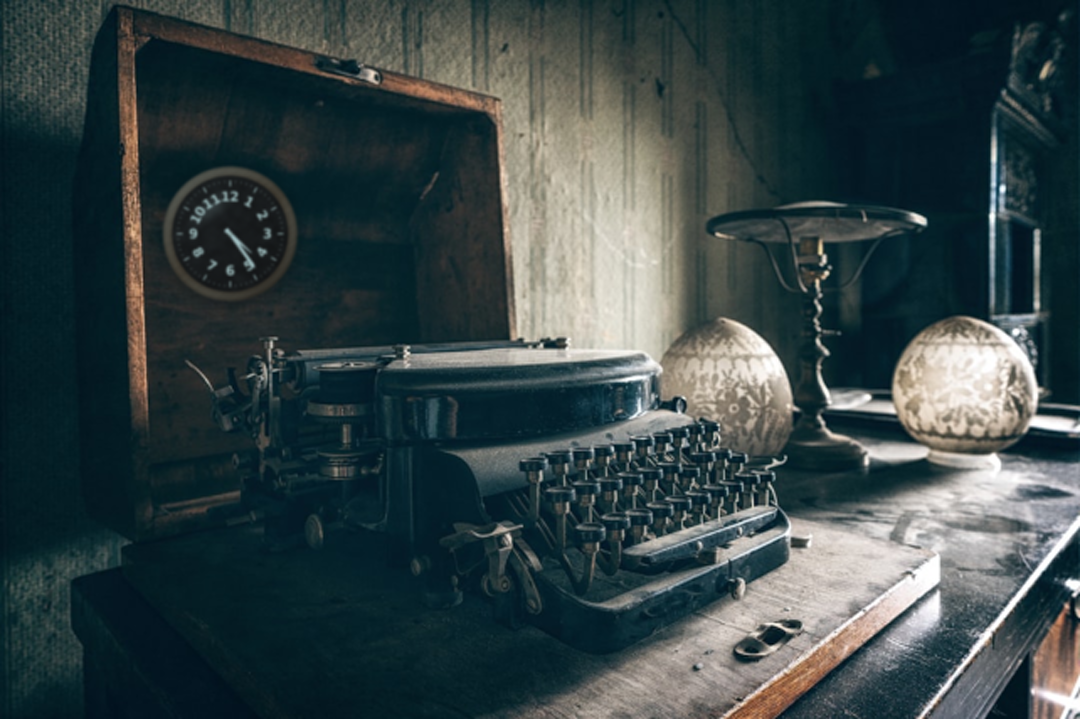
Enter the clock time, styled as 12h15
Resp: 4h24
